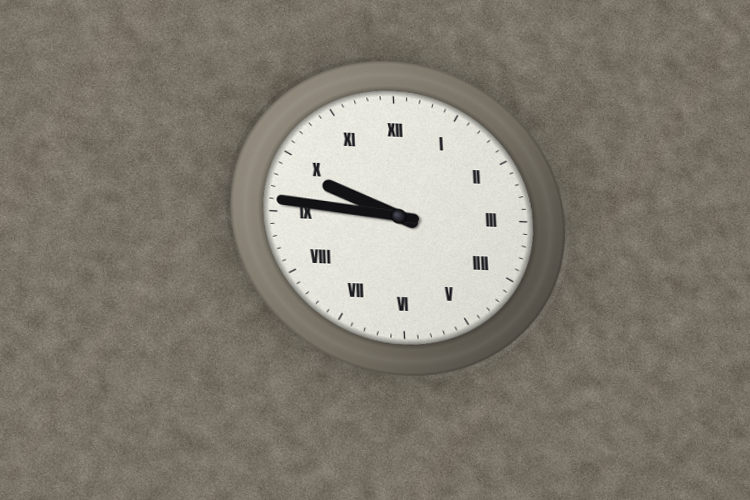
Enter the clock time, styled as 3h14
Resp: 9h46
